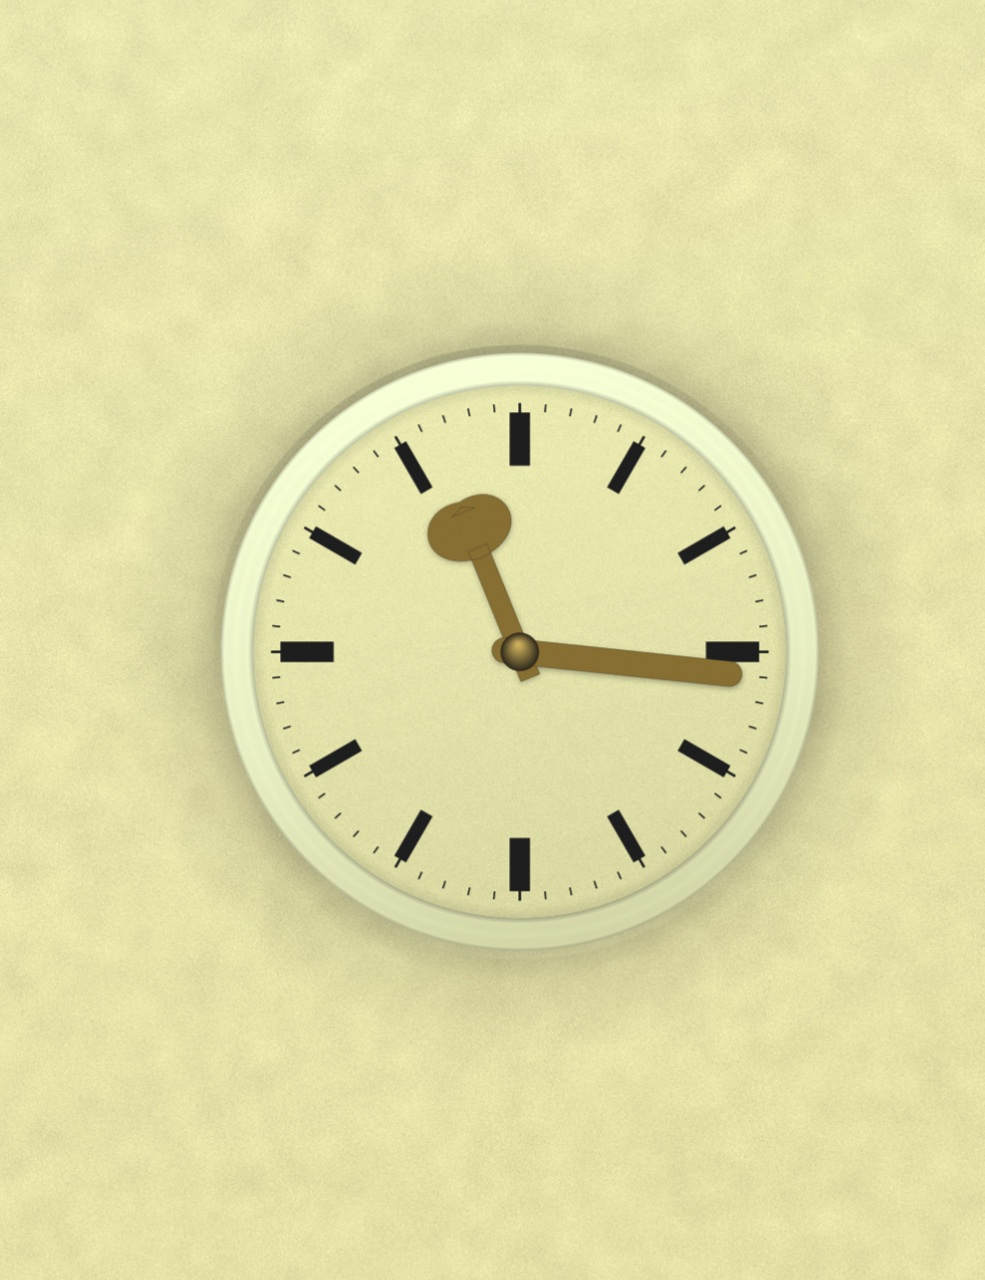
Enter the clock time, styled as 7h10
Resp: 11h16
